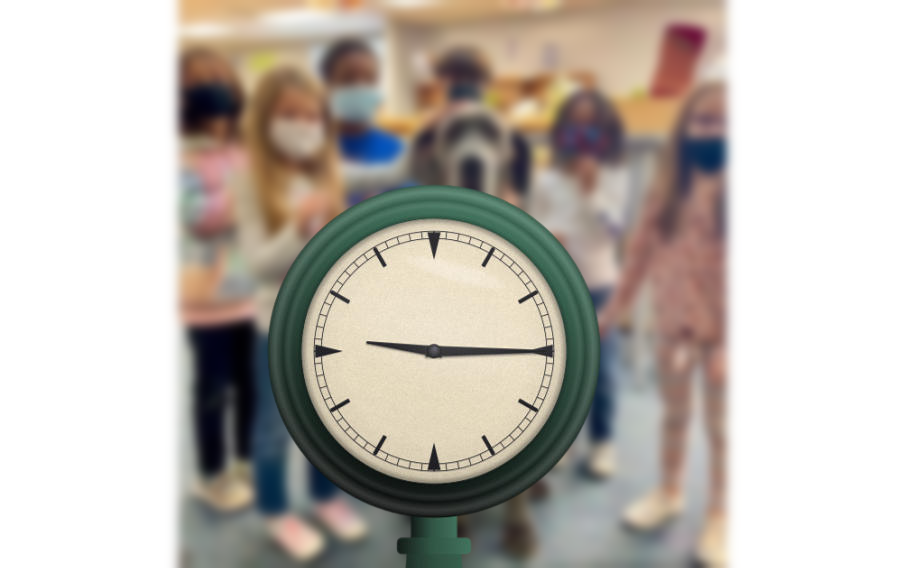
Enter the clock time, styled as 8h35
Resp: 9h15
